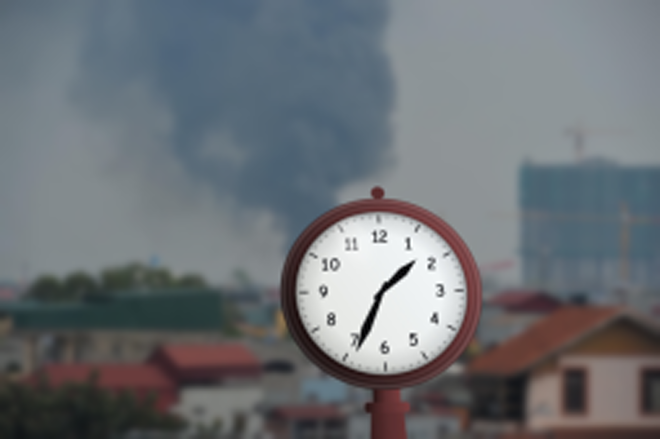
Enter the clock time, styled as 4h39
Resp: 1h34
